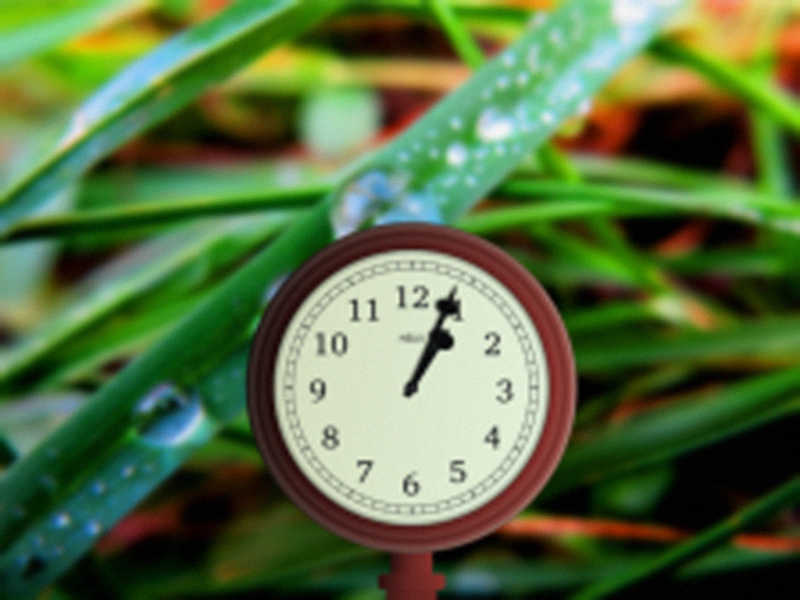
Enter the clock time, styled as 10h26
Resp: 1h04
